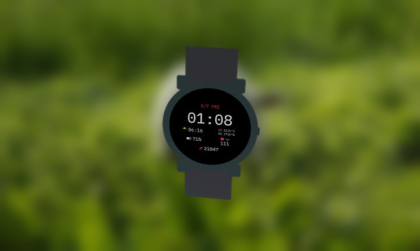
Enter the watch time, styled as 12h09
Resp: 1h08
